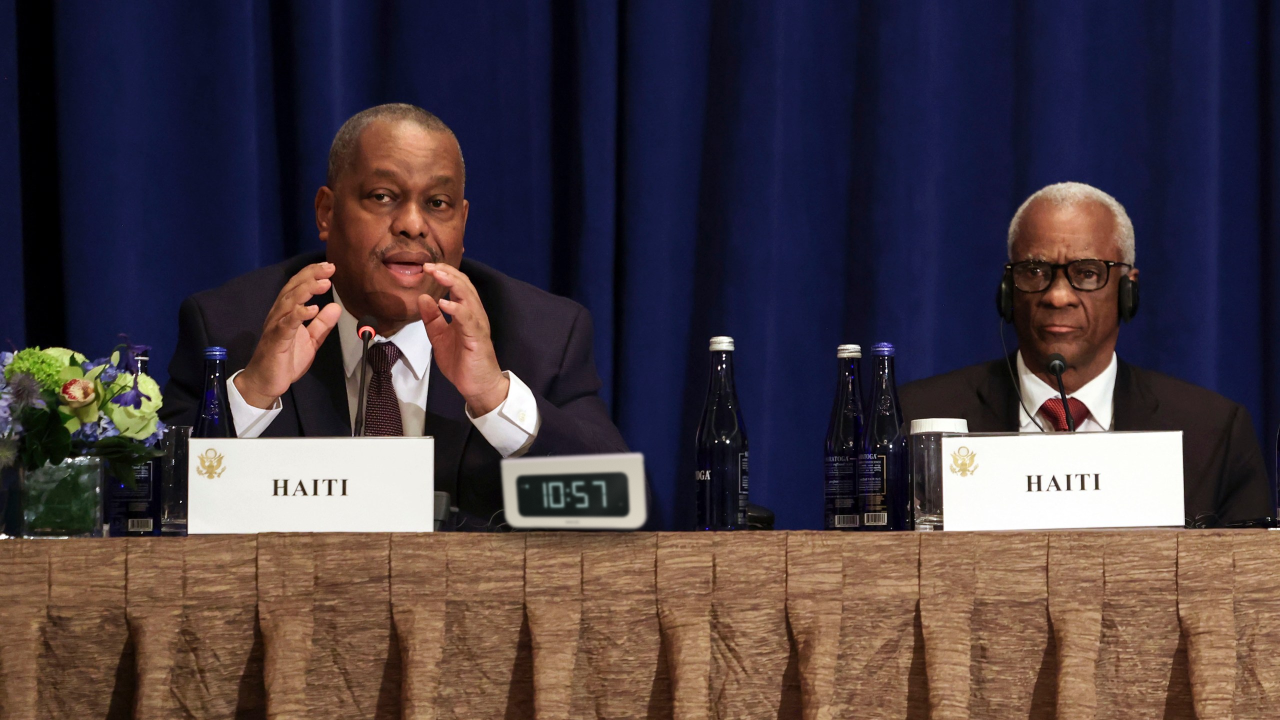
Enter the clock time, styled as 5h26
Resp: 10h57
